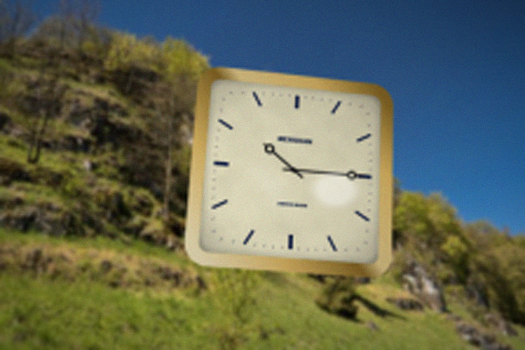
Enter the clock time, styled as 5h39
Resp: 10h15
